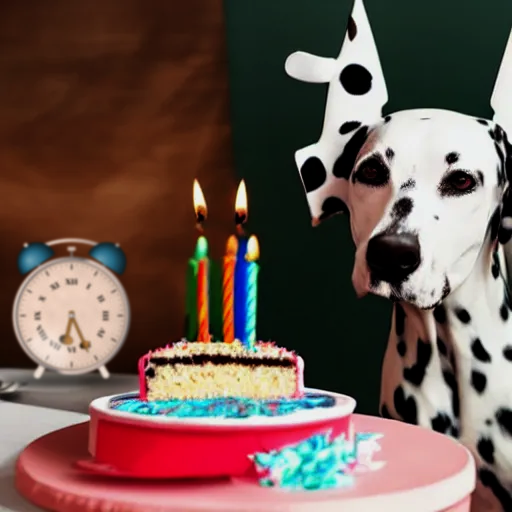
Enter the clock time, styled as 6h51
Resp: 6h26
